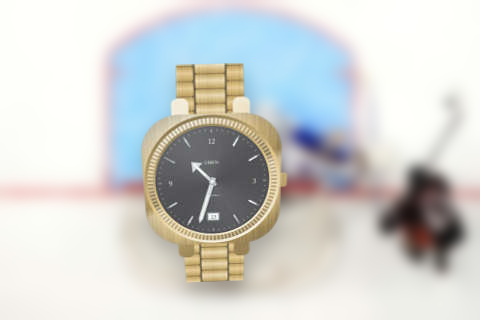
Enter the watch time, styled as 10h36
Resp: 10h33
